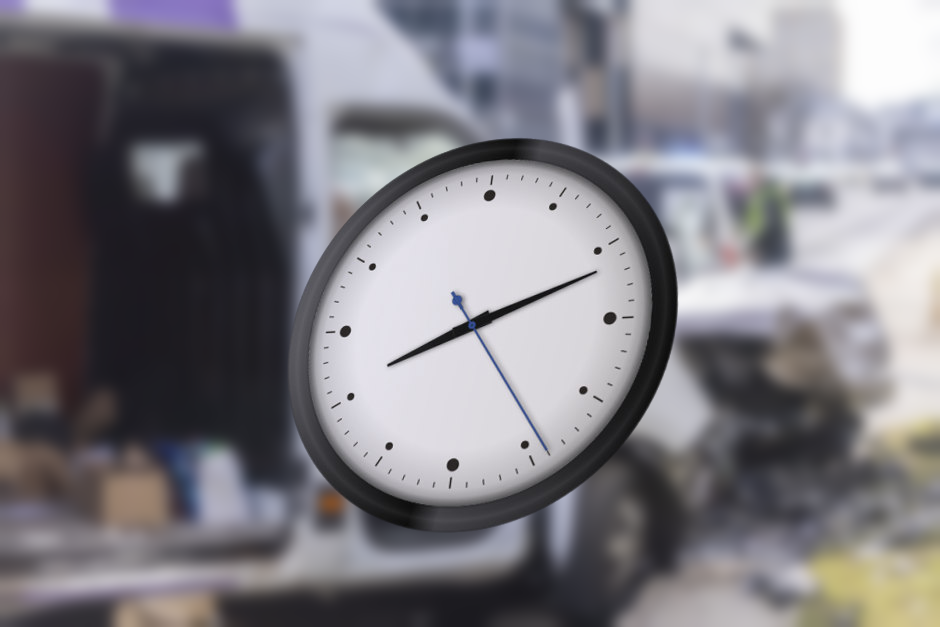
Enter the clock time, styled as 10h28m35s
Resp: 8h11m24s
